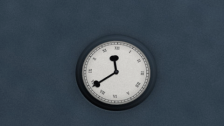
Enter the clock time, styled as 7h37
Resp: 11h39
